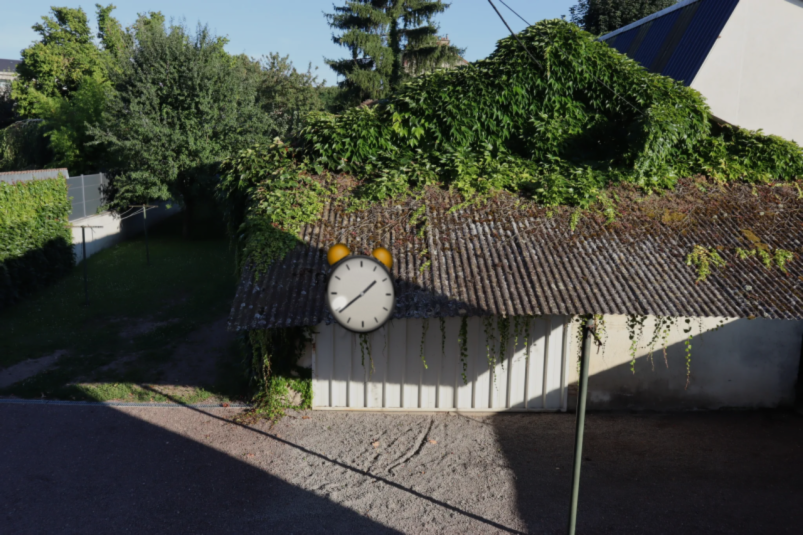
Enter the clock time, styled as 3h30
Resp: 1h39
